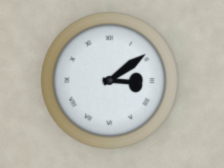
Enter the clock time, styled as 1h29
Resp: 3h09
